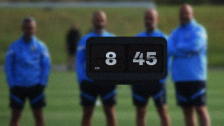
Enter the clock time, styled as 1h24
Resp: 8h45
